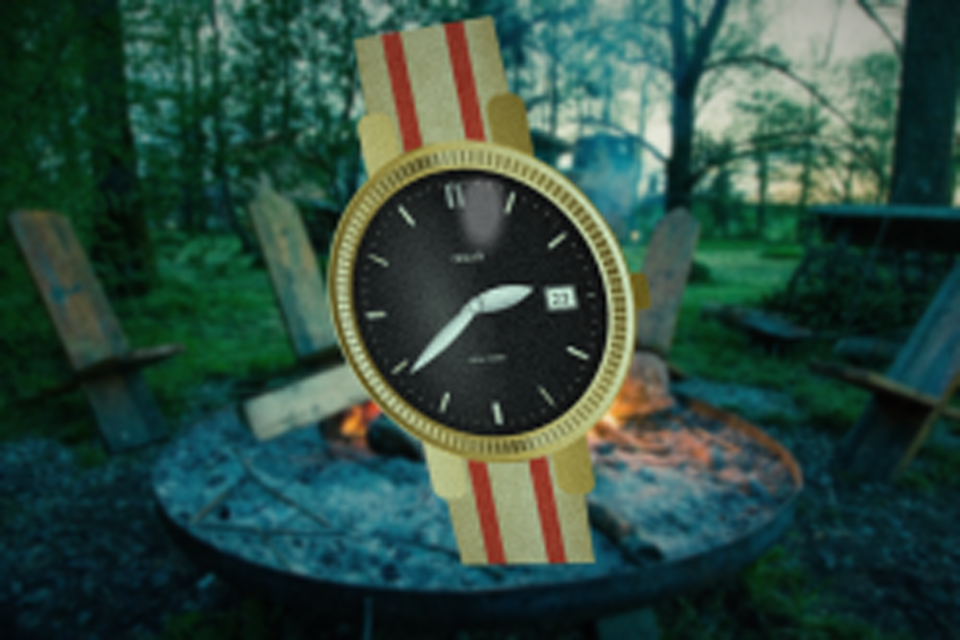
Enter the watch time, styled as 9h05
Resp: 2h39
